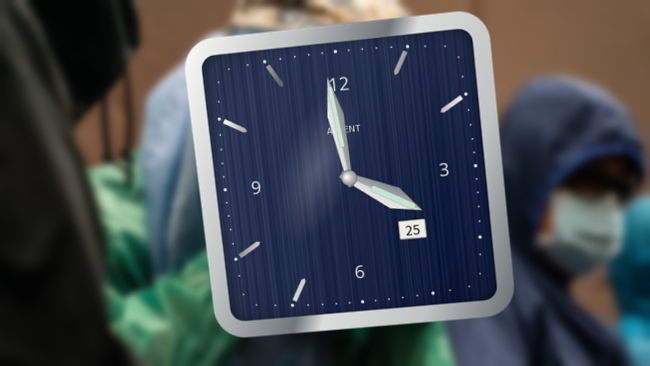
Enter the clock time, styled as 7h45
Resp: 3h59
